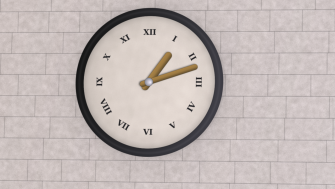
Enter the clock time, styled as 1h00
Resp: 1h12
